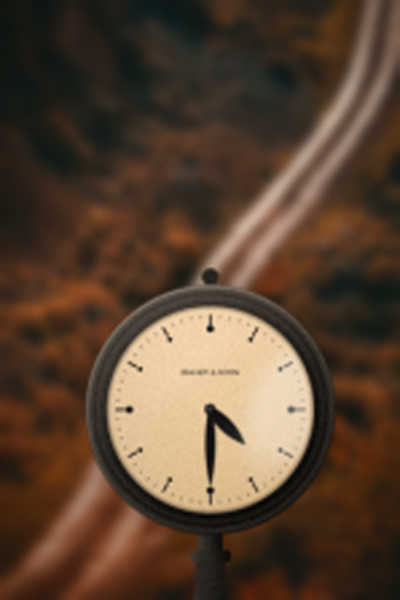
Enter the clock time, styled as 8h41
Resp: 4h30
